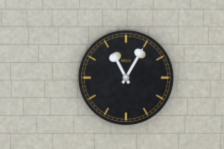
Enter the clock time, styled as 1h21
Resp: 11h05
